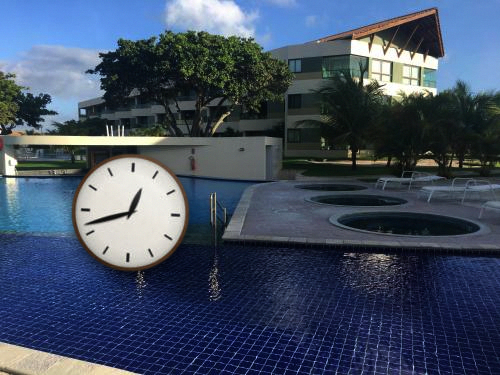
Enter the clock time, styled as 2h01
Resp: 12h42
